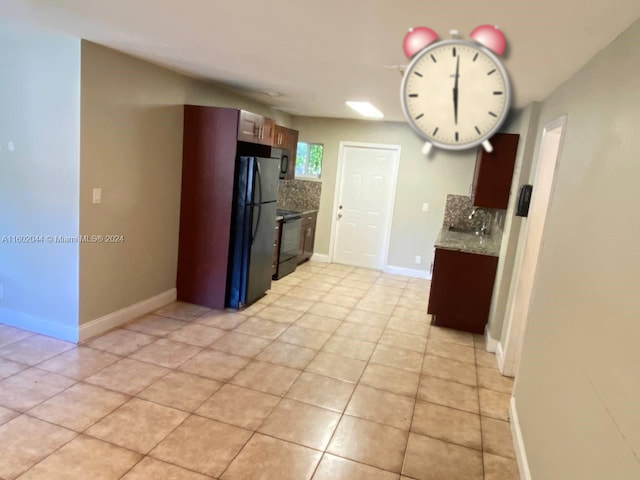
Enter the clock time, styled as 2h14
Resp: 6h01
